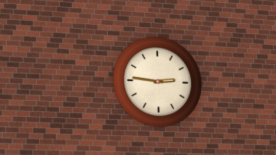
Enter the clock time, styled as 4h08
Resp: 2h46
